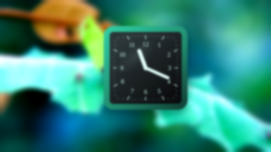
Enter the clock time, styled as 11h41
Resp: 11h19
